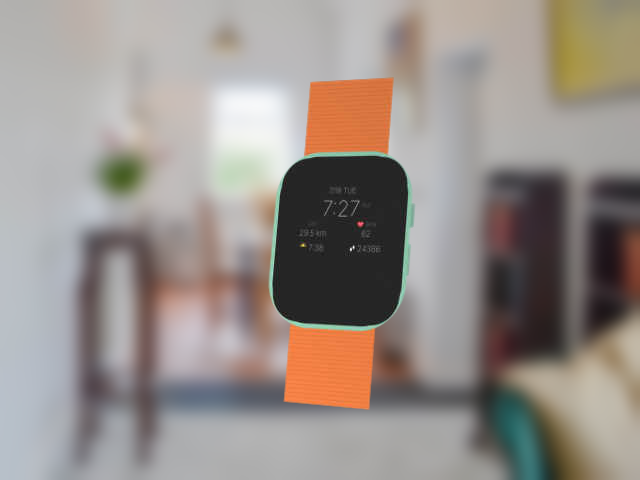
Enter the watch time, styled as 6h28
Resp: 7h27
